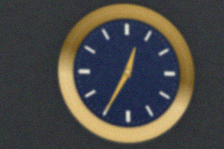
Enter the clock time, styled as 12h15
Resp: 12h35
